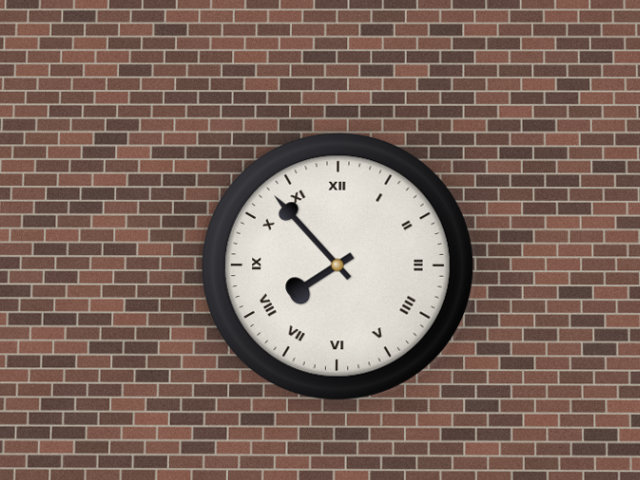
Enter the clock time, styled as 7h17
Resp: 7h53
